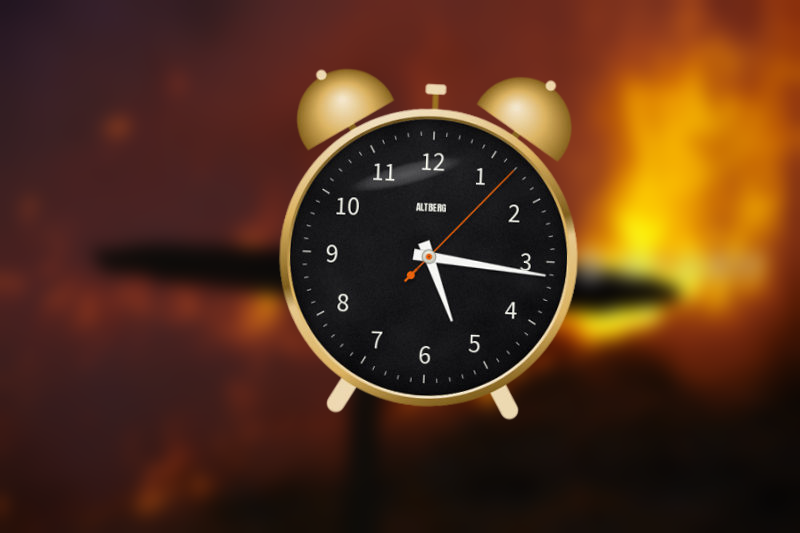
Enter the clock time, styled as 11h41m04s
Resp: 5h16m07s
